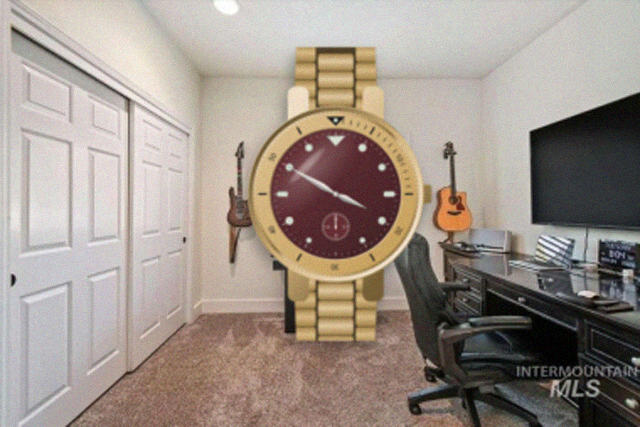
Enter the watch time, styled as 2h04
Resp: 3h50
